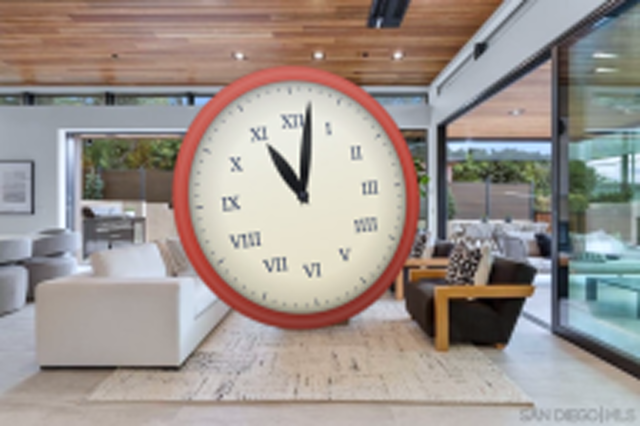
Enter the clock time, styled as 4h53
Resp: 11h02
